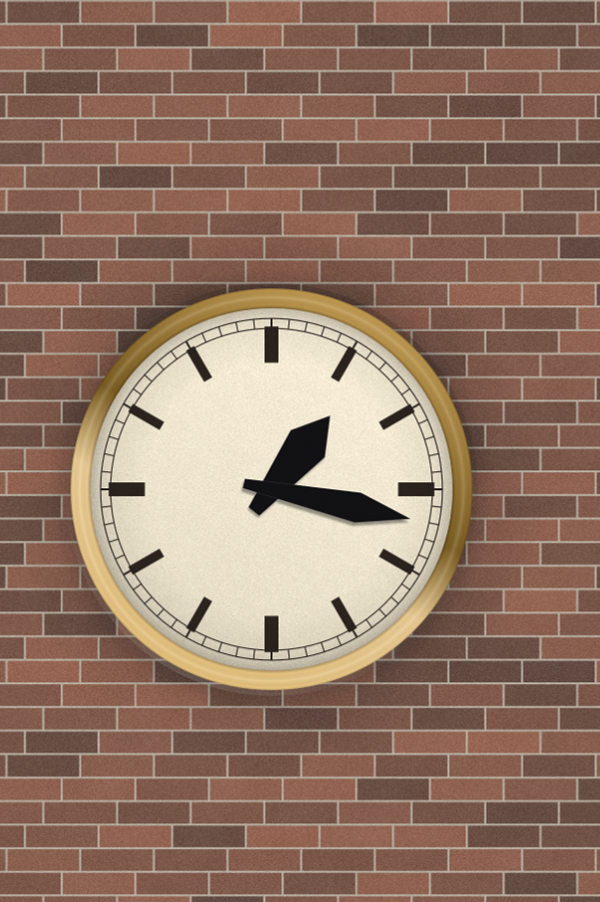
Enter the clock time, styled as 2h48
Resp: 1h17
